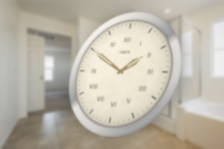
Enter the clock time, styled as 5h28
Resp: 1h50
